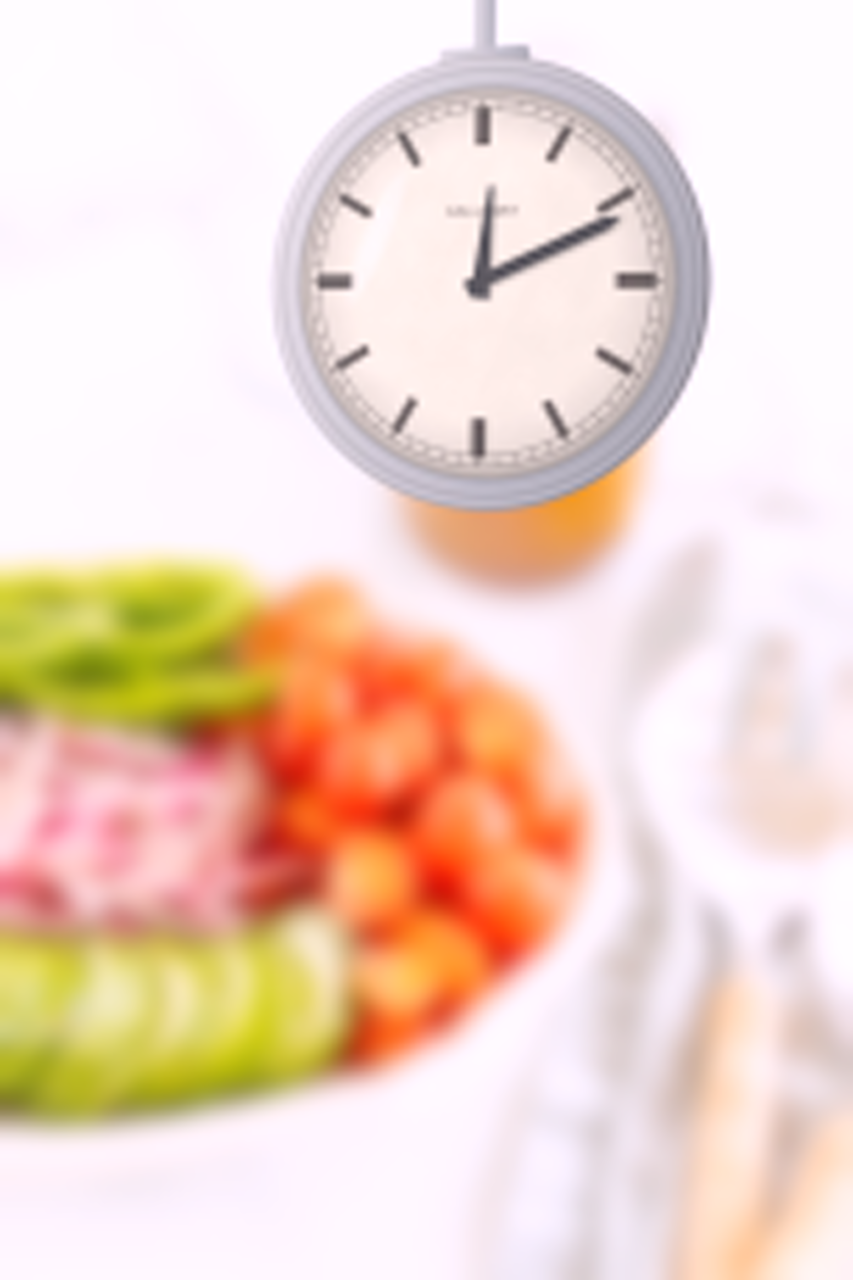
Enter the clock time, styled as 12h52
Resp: 12h11
